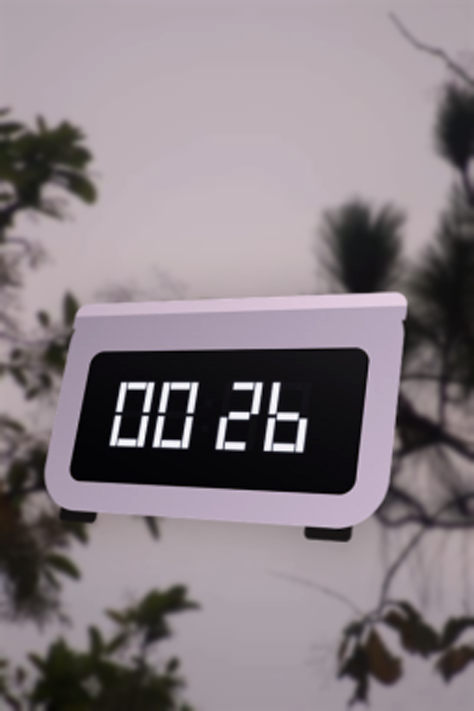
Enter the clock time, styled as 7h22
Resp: 0h26
